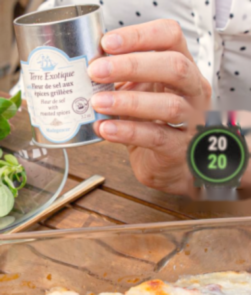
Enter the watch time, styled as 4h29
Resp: 20h20
